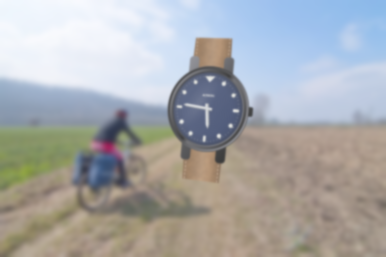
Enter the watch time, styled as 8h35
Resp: 5h46
